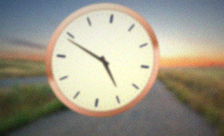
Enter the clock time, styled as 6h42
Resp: 4h49
